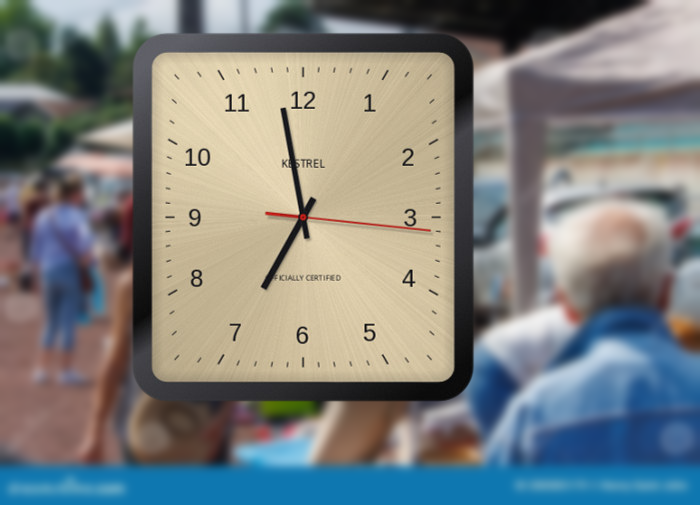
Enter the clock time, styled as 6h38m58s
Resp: 6h58m16s
